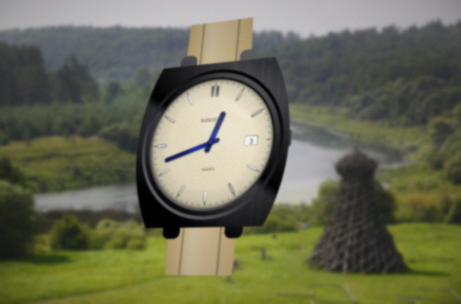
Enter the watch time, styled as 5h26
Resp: 12h42
